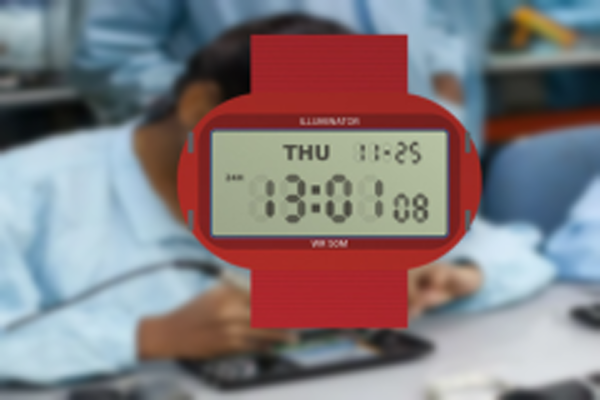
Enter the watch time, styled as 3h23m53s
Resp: 13h01m08s
